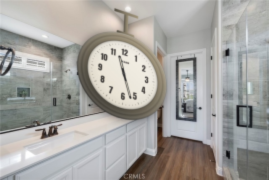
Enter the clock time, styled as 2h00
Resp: 11h27
